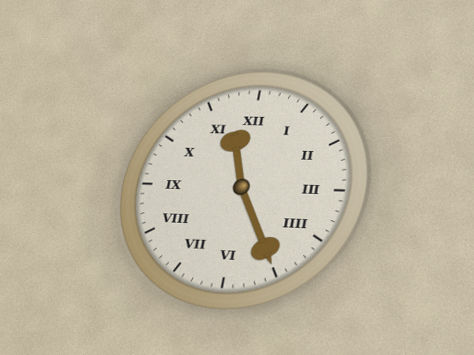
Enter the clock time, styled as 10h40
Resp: 11h25
